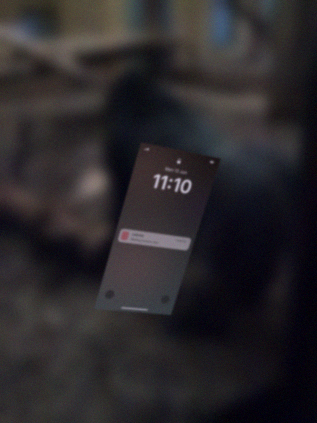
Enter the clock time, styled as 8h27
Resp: 11h10
